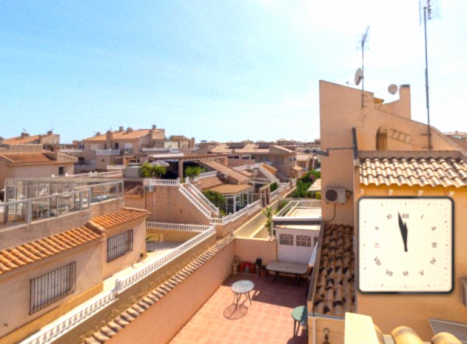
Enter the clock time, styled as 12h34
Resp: 11h58
